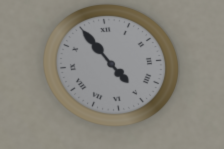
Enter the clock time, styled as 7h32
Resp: 4h55
